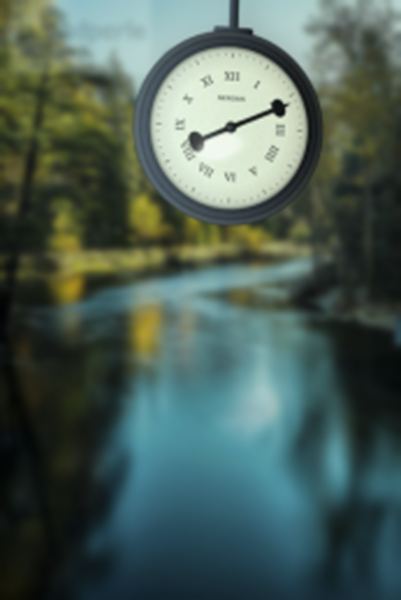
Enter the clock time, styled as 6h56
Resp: 8h11
